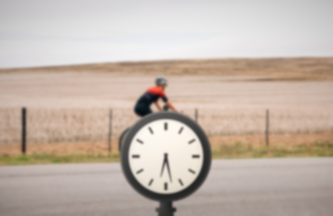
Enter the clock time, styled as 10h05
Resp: 6h28
